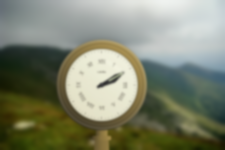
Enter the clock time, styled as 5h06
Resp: 2h10
